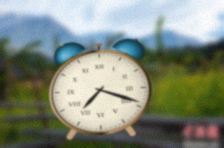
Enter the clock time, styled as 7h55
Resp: 7h19
